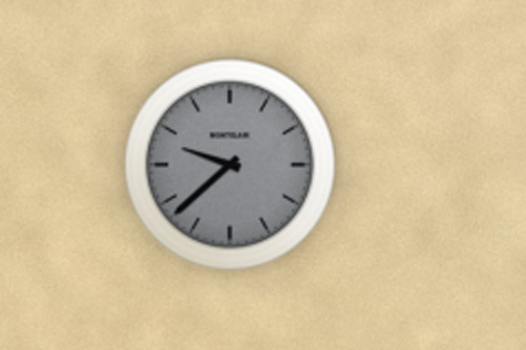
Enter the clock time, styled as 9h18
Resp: 9h38
